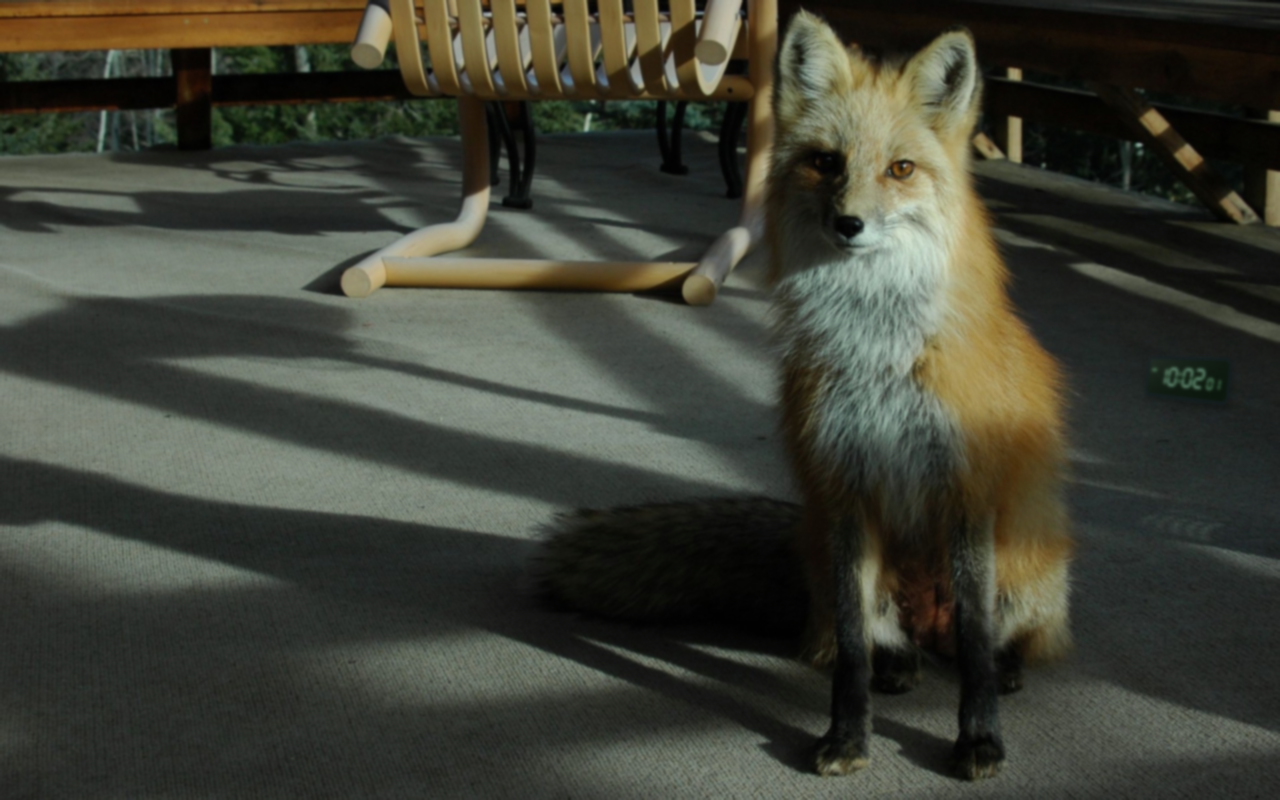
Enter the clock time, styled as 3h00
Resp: 10h02
